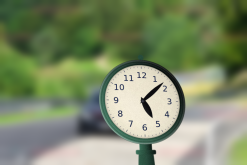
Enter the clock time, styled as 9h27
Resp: 5h08
